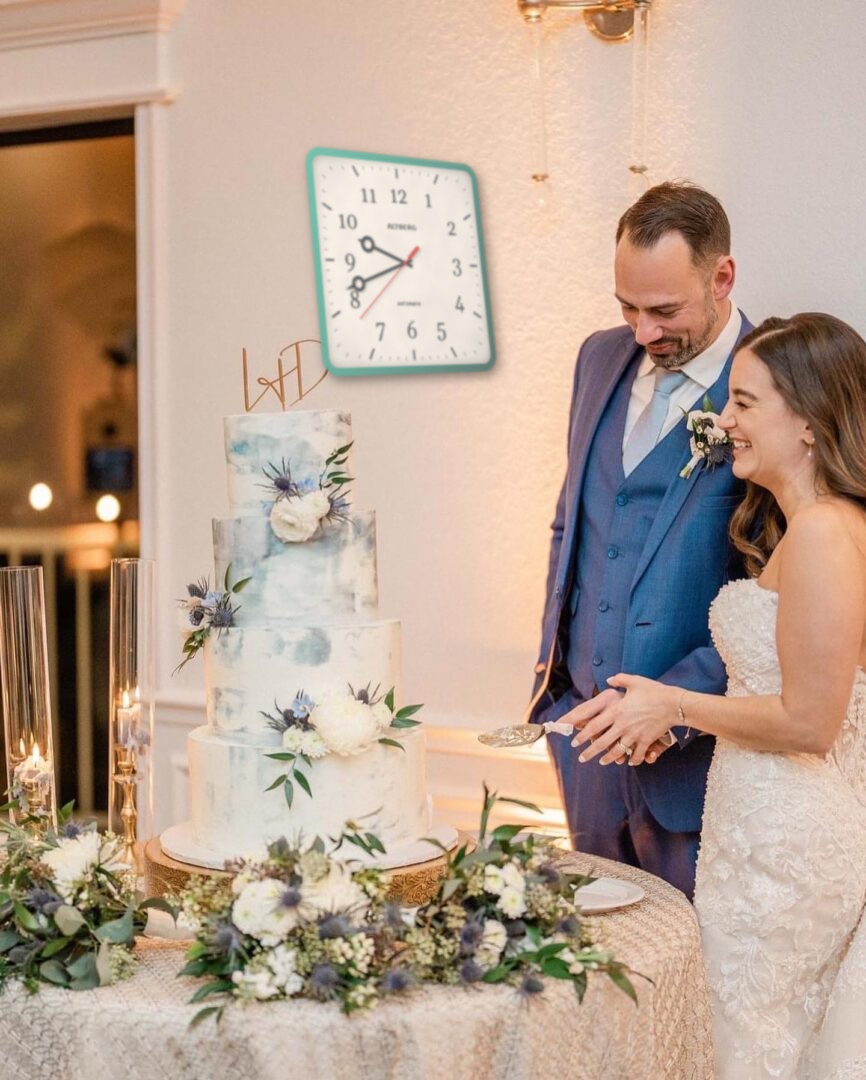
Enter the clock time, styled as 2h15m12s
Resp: 9h41m38s
